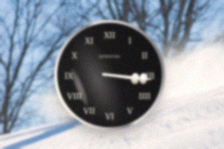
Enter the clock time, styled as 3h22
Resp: 3h16
